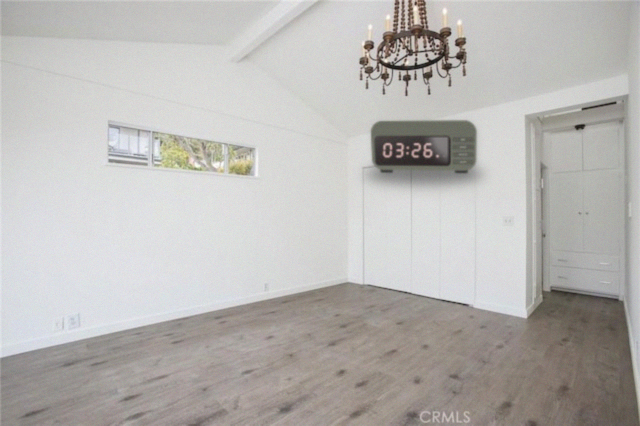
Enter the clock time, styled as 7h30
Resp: 3h26
